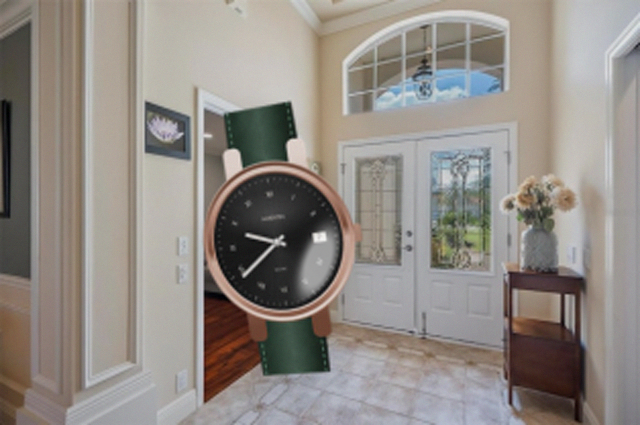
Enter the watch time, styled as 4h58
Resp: 9h39
